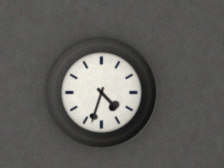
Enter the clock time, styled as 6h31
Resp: 4h33
